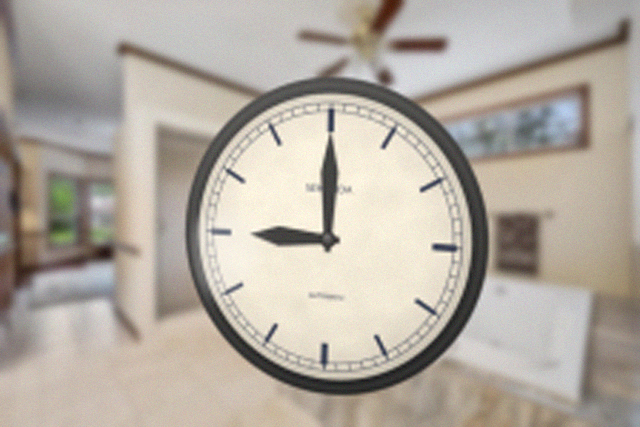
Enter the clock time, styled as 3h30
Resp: 9h00
